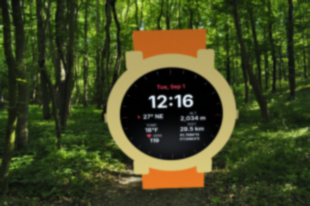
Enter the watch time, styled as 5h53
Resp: 12h16
